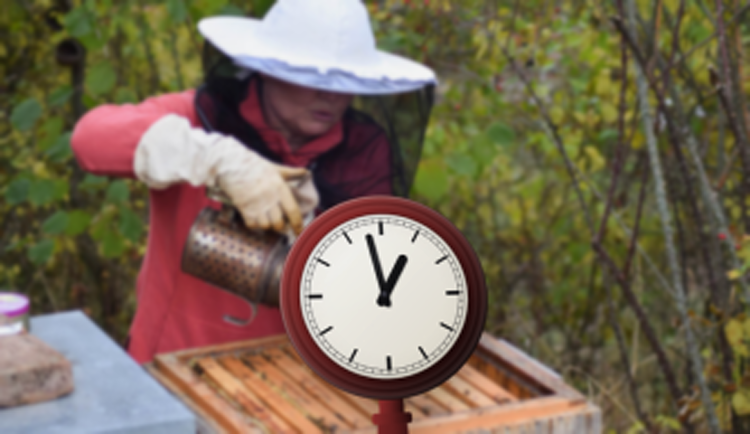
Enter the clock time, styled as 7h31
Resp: 12h58
